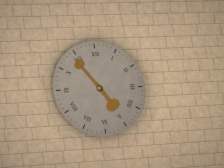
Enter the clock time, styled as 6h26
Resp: 4h54
